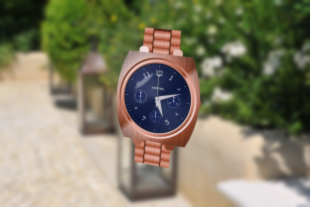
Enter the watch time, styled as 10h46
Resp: 5h12
